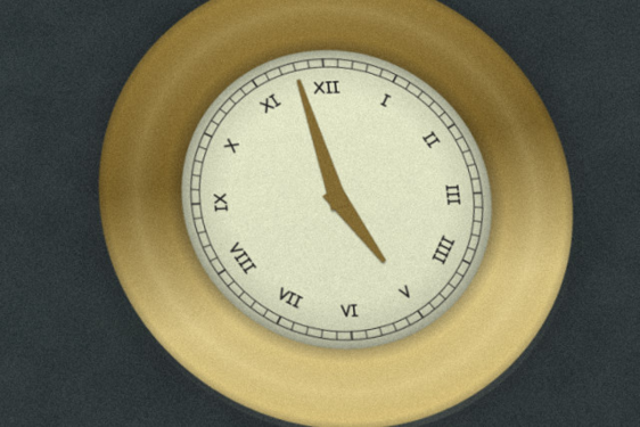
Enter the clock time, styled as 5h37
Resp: 4h58
